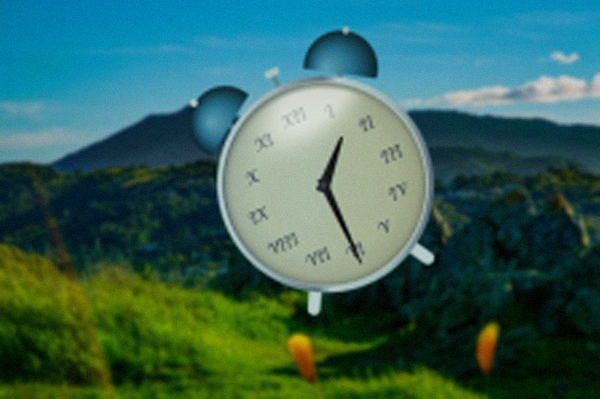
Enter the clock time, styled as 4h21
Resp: 1h30
